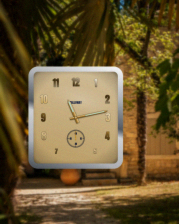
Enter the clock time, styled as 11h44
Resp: 11h13
